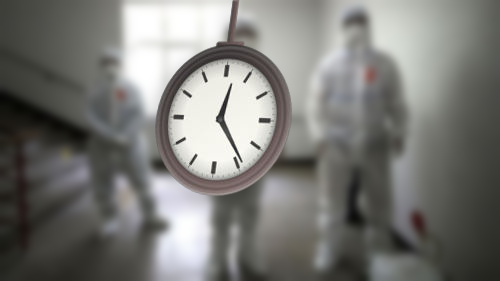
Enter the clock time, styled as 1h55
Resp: 12h24
